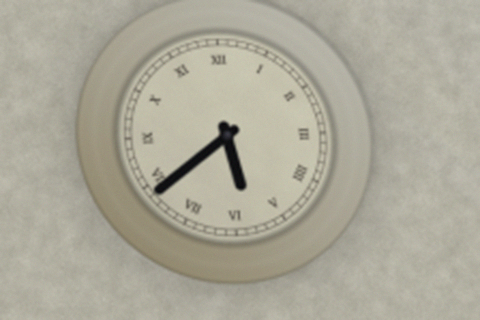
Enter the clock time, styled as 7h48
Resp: 5h39
